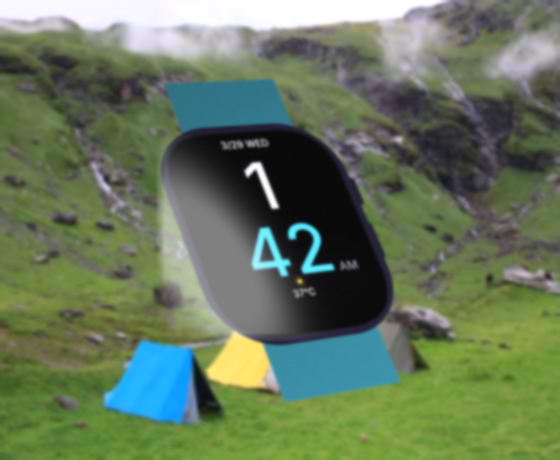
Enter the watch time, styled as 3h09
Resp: 1h42
